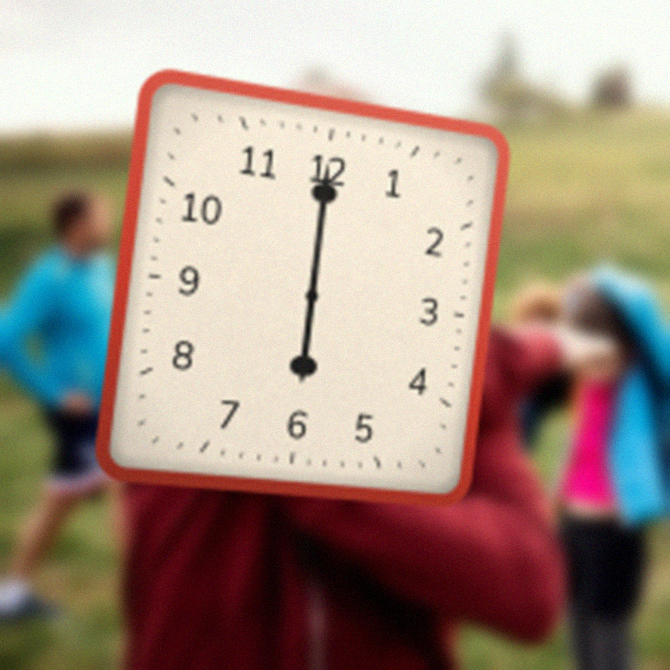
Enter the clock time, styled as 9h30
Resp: 6h00
